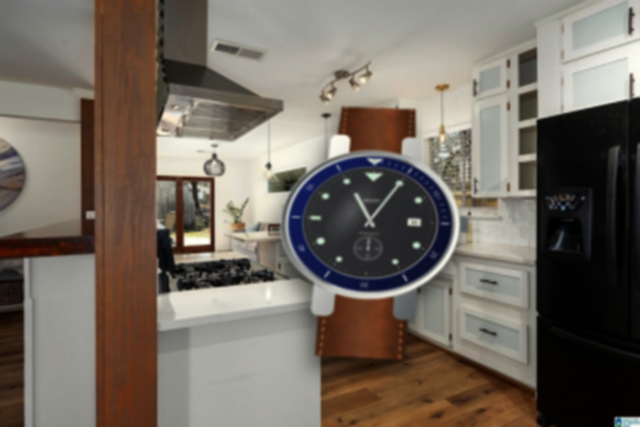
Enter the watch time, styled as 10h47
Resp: 11h05
